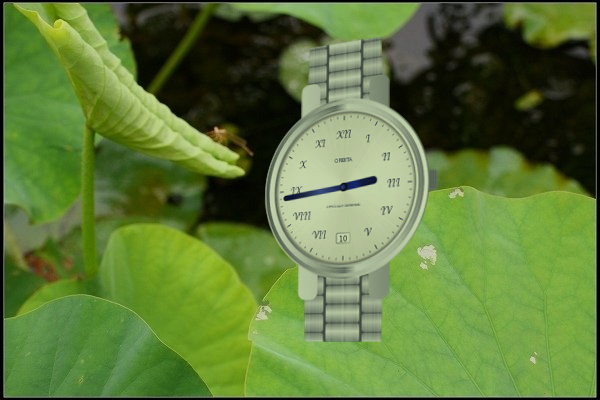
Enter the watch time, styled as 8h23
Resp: 2h44
